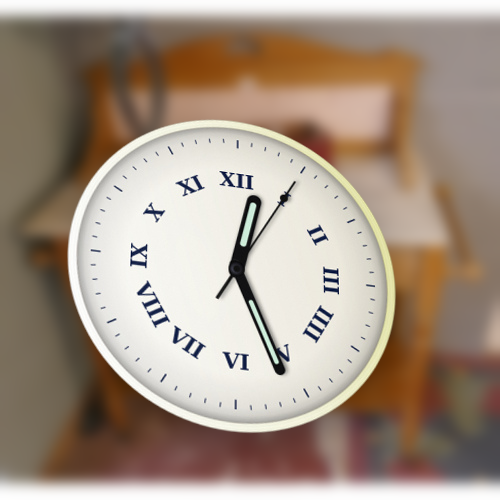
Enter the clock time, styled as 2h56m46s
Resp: 12h26m05s
